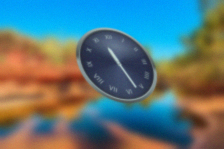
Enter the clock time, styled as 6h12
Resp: 11h27
